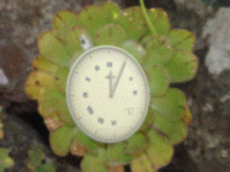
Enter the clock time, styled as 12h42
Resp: 12h05
